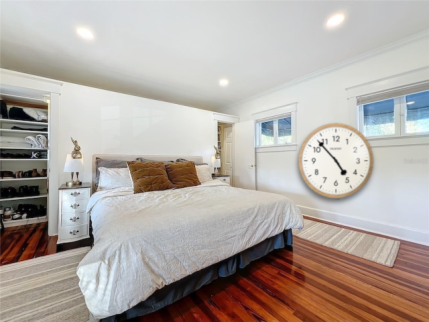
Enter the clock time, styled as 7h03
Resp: 4h53
